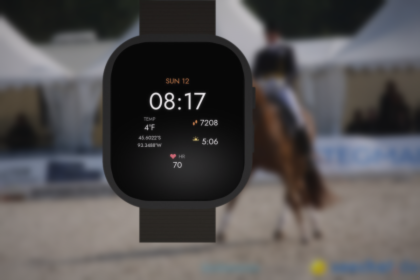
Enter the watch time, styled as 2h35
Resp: 8h17
